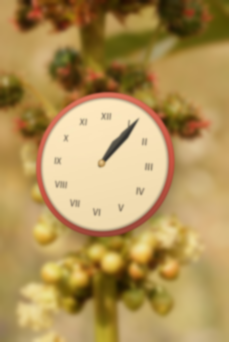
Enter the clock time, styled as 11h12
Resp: 1h06
